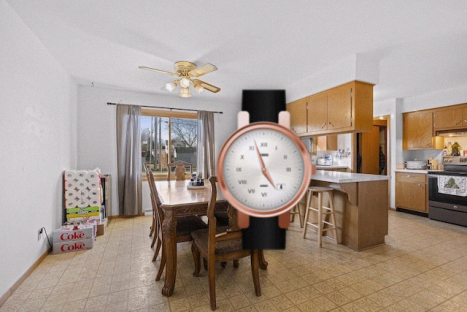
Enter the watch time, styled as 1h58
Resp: 4h57
